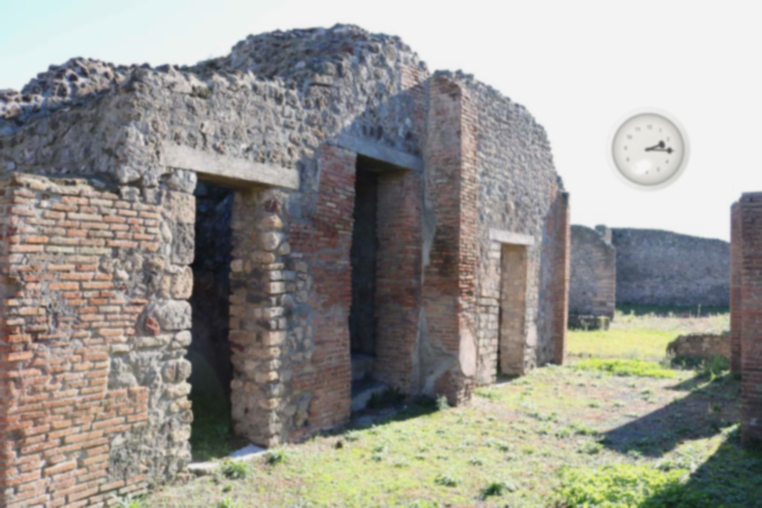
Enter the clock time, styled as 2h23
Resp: 2h15
